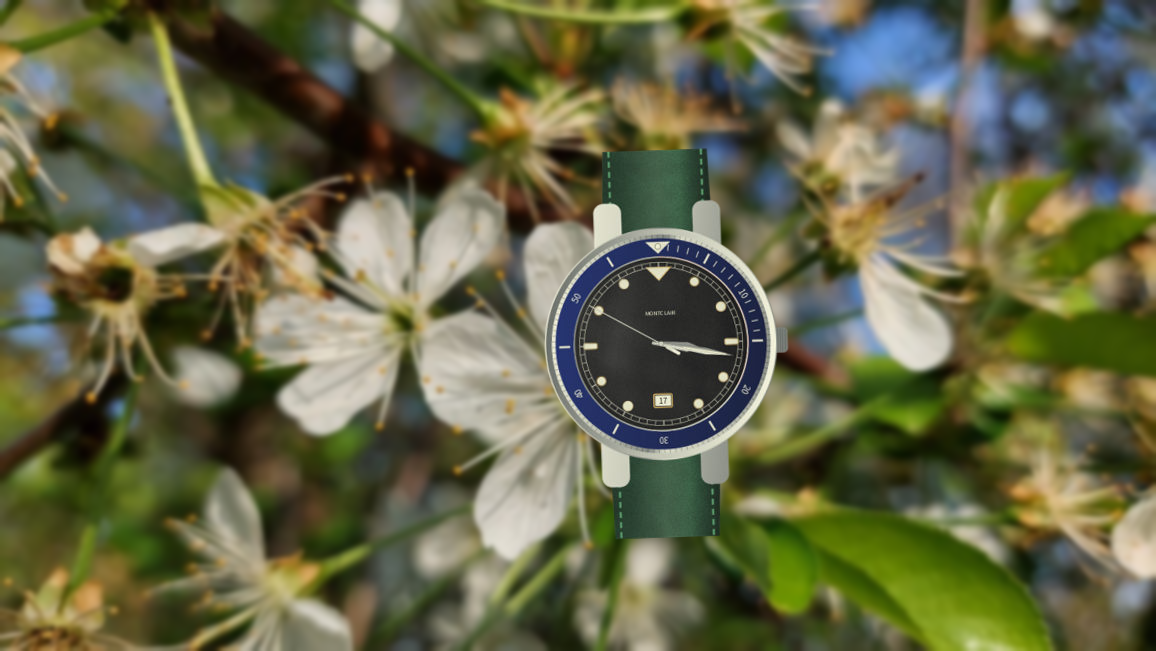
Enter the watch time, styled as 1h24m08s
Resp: 3h16m50s
